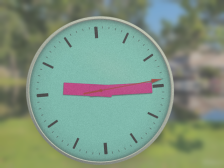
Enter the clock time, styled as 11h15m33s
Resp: 9h15m14s
